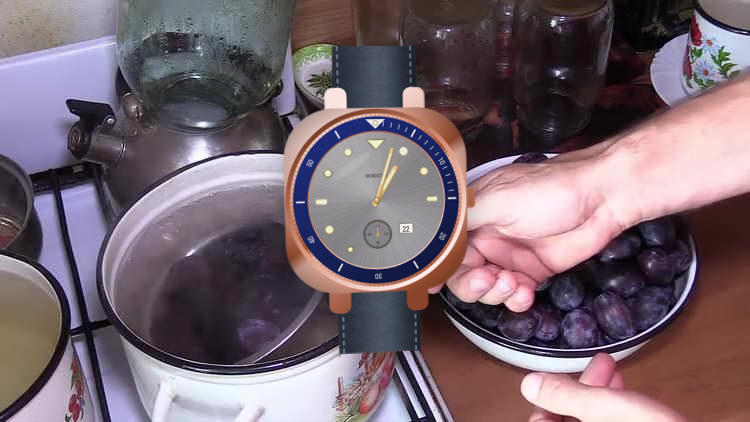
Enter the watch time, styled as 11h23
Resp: 1h03
